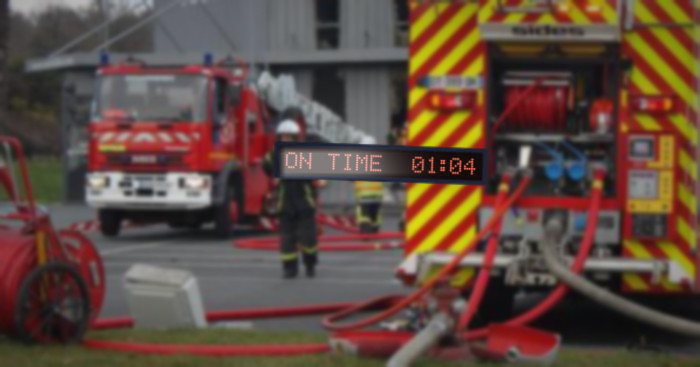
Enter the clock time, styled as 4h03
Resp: 1h04
